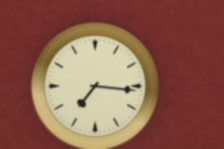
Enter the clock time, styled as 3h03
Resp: 7h16
